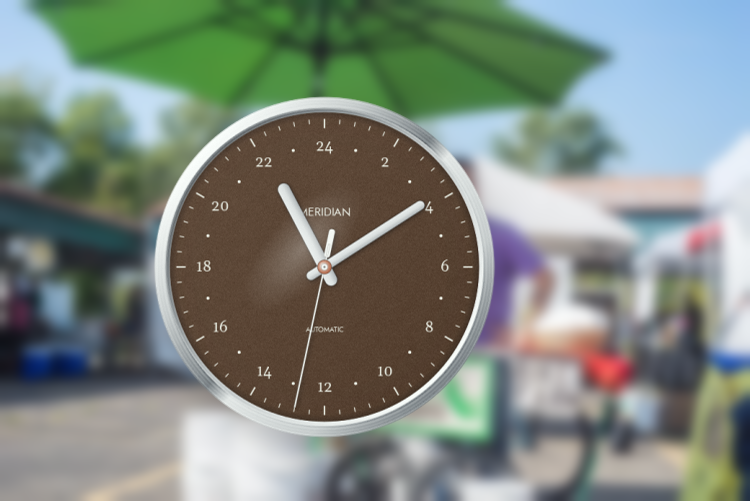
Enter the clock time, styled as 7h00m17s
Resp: 22h09m32s
